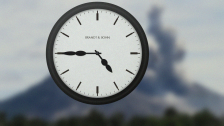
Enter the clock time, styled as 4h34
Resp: 4h45
